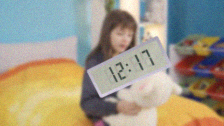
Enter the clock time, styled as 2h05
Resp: 12h17
